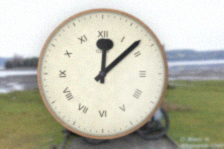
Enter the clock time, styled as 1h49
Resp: 12h08
